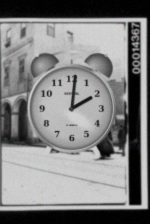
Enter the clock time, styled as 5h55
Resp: 2h01
